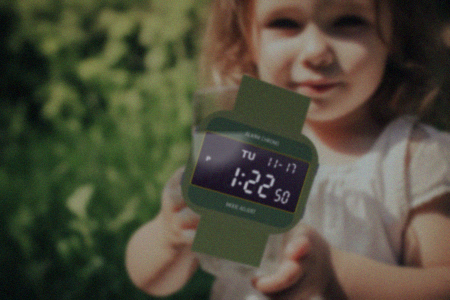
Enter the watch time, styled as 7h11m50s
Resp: 1h22m50s
